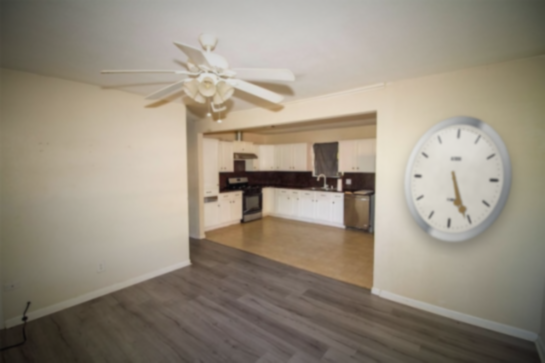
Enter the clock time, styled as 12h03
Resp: 5h26
